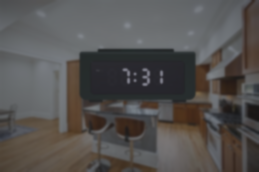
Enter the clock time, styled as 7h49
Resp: 7h31
